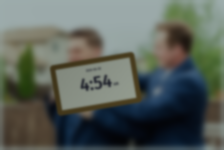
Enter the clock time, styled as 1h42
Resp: 4h54
